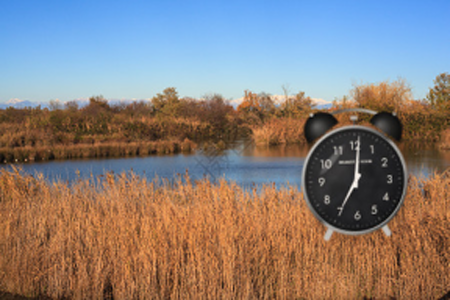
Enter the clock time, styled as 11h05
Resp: 7h01
